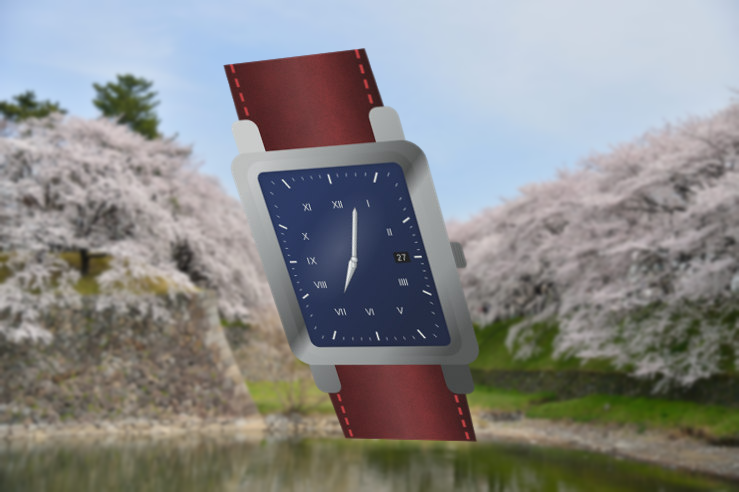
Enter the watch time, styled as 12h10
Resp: 7h03
